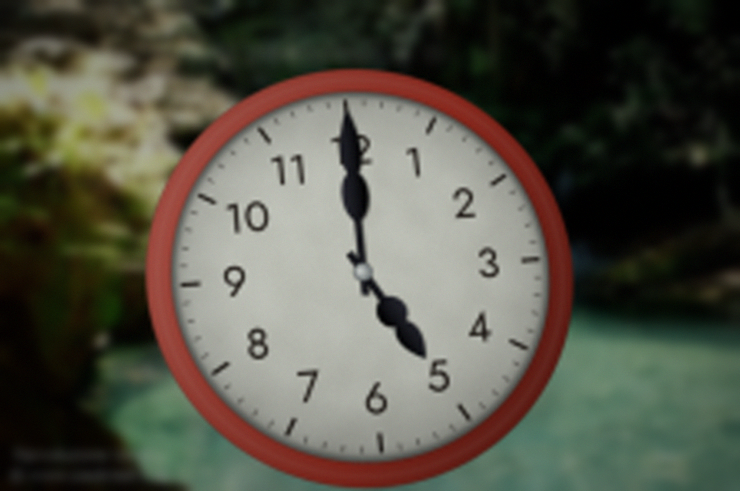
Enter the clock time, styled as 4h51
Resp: 5h00
